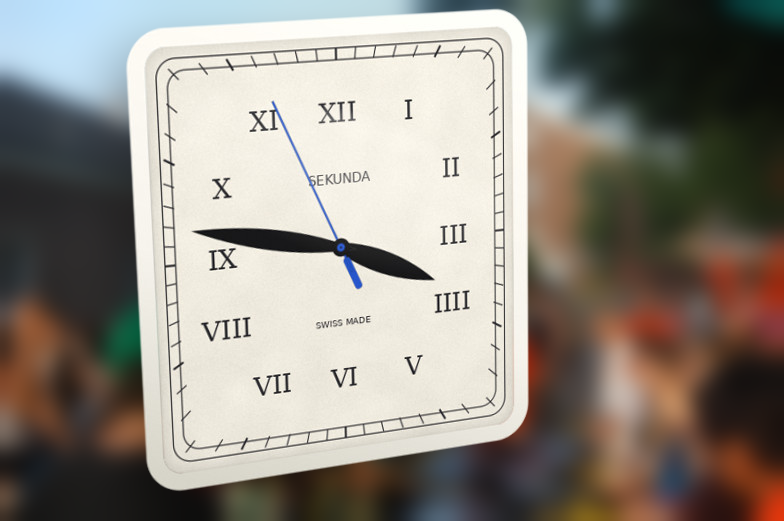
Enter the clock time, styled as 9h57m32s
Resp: 3h46m56s
